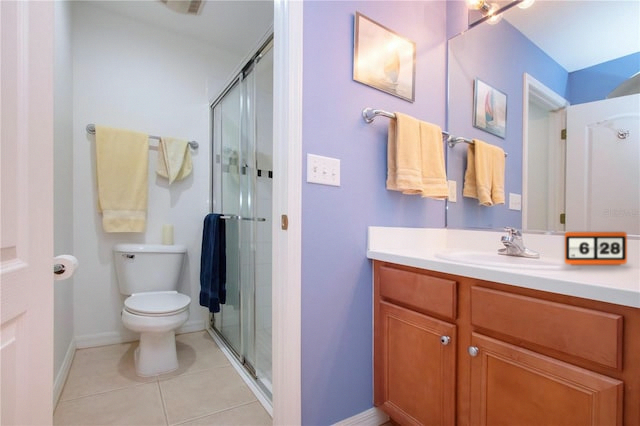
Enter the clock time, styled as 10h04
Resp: 6h28
